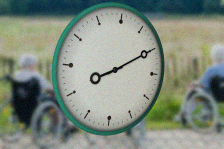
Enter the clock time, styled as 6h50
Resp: 8h10
